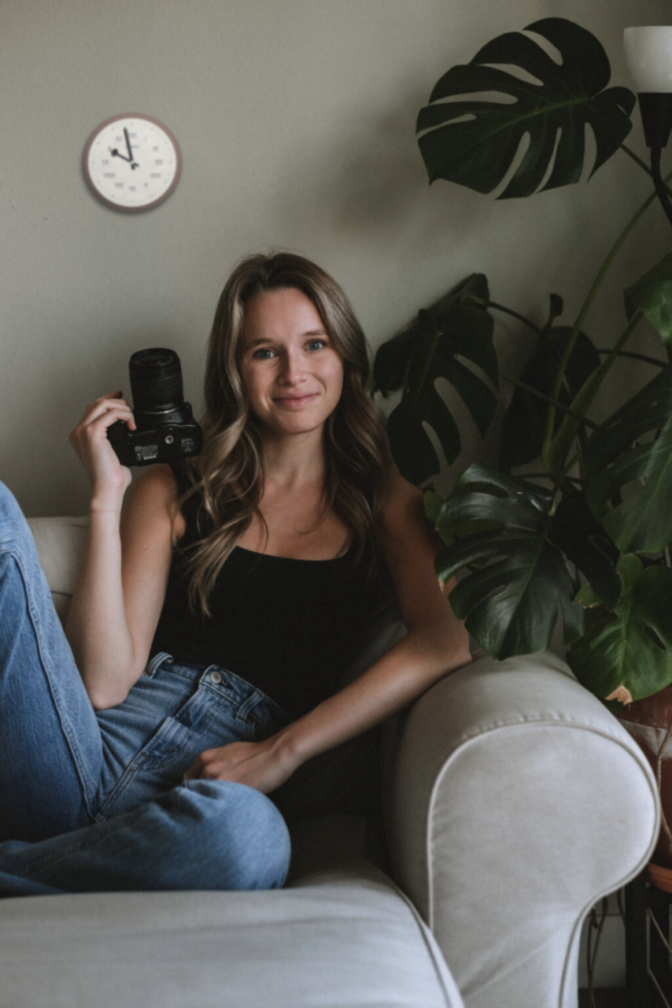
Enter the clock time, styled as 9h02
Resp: 9h58
